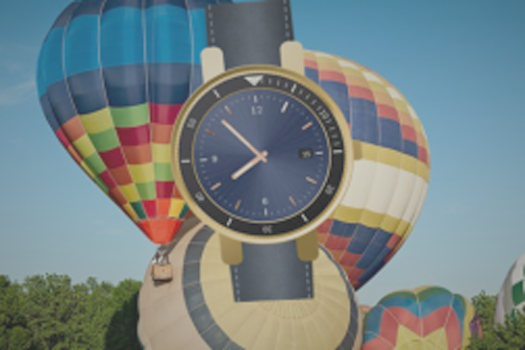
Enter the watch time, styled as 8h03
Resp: 7h53
